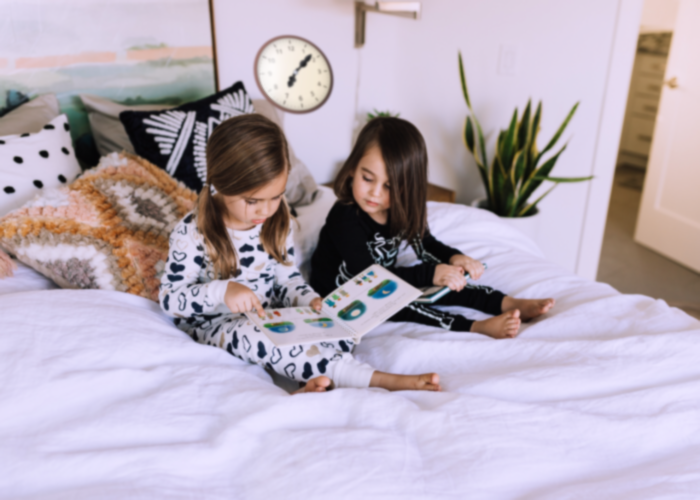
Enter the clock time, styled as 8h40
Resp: 7h08
